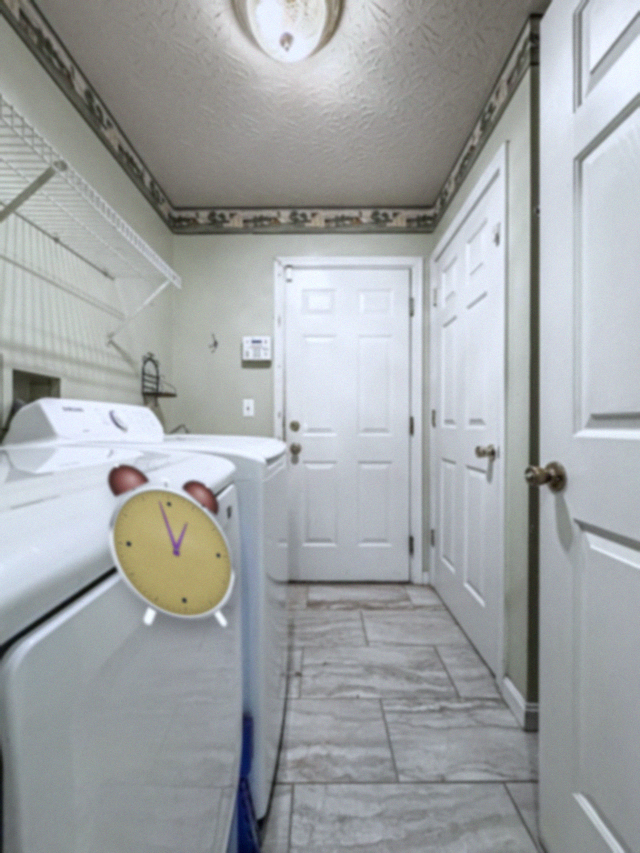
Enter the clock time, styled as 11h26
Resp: 12h58
